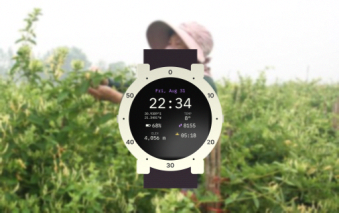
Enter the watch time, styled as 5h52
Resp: 22h34
